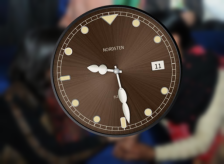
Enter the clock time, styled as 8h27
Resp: 9h29
